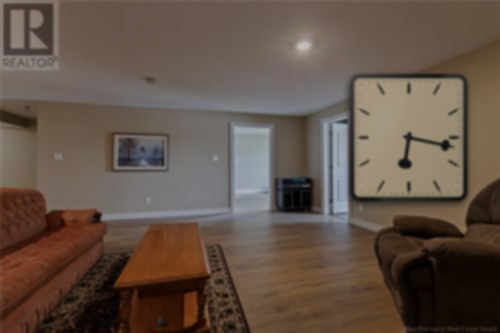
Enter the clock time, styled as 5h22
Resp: 6h17
